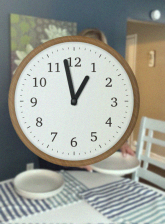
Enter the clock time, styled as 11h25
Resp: 12h58
